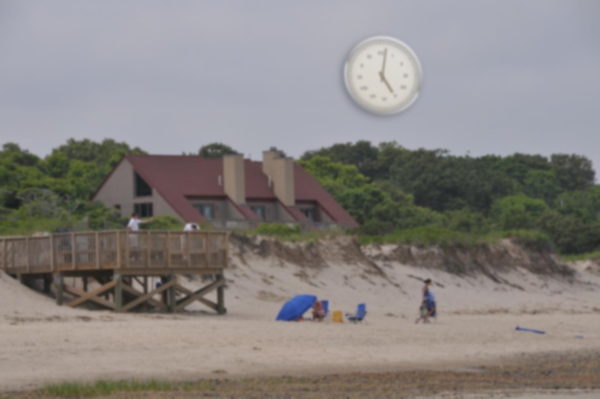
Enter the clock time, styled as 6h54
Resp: 5h02
